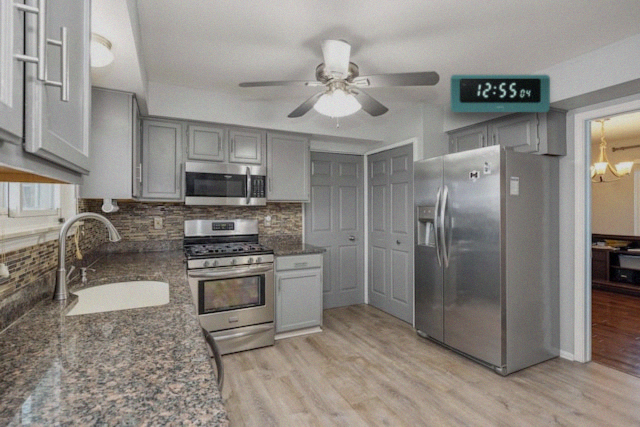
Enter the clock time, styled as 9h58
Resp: 12h55
